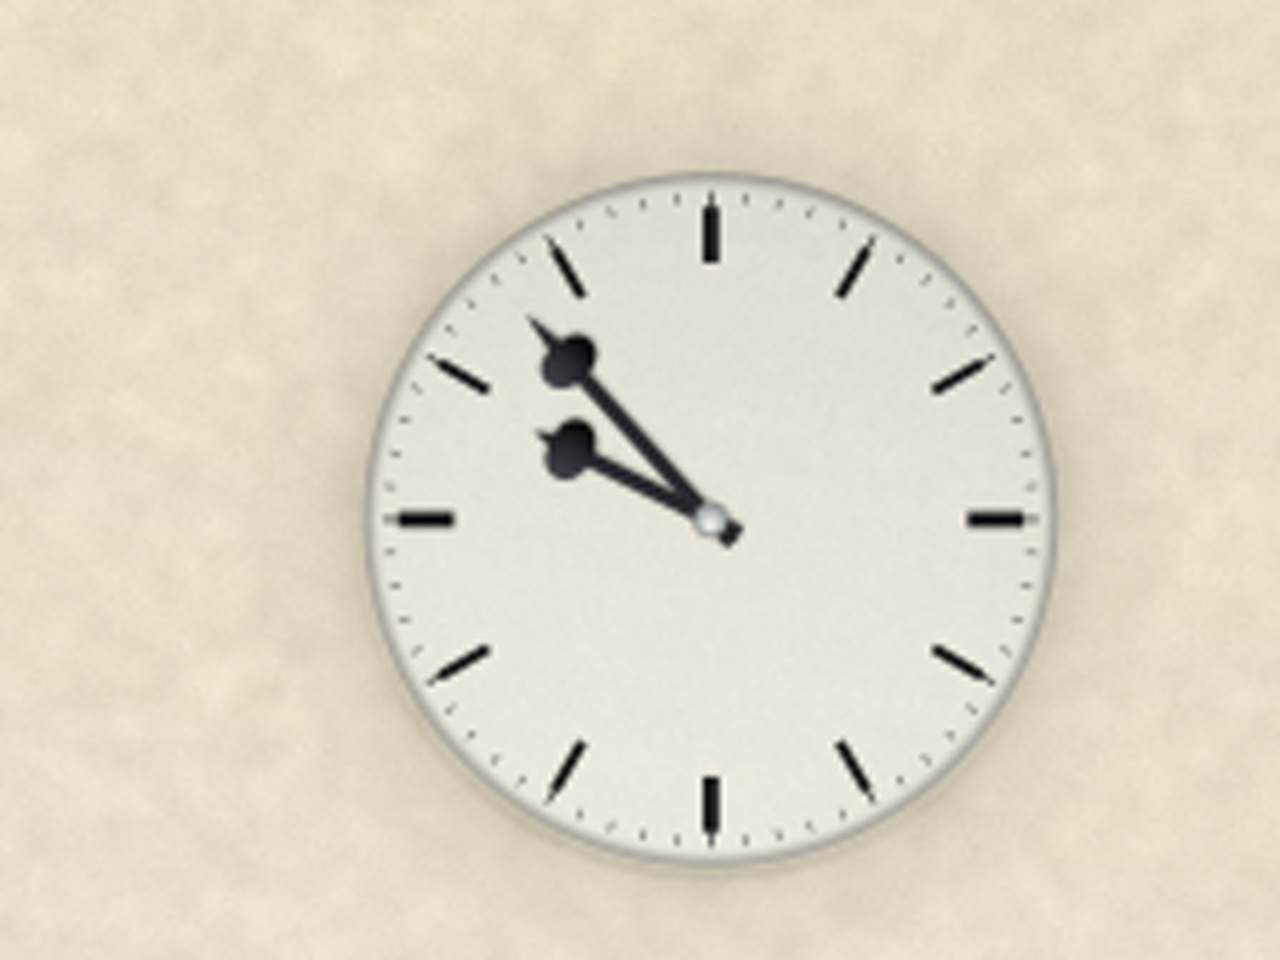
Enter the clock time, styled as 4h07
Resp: 9h53
